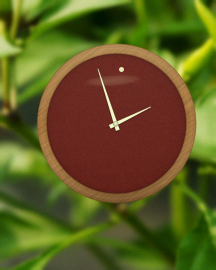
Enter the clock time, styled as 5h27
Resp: 1h56
